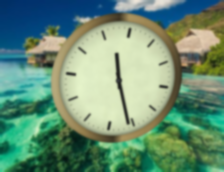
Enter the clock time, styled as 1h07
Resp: 11h26
